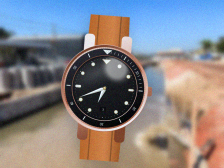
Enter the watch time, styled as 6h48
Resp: 6h41
